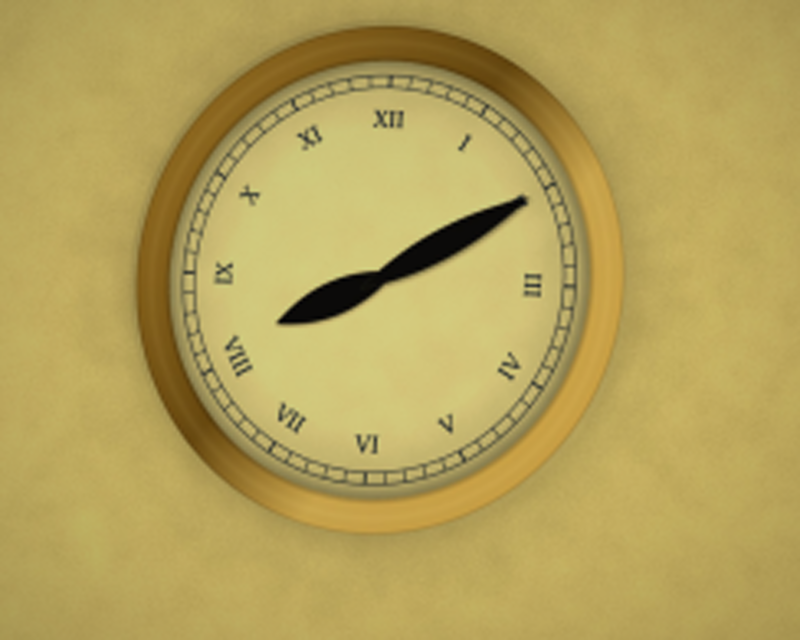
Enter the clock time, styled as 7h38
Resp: 8h10
